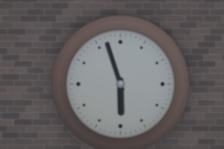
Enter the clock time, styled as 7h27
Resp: 5h57
